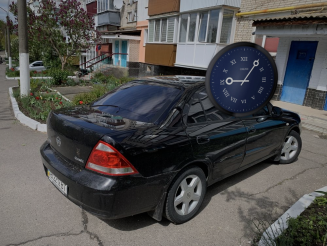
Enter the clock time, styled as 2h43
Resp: 9h06
